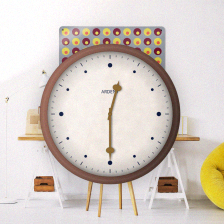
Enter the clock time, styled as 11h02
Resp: 12h30
